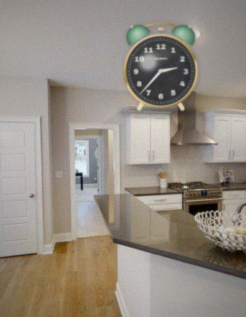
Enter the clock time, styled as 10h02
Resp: 2h37
